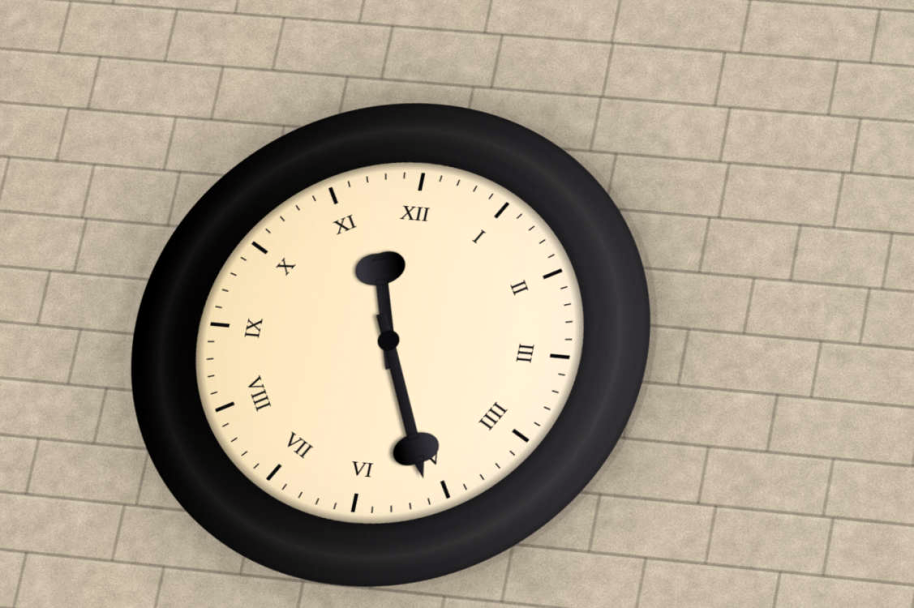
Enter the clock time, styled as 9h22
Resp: 11h26
